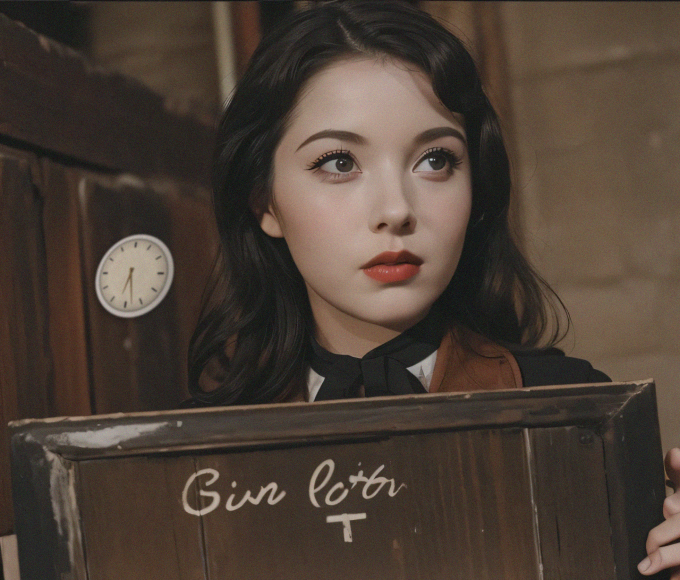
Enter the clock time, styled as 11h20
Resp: 6h28
